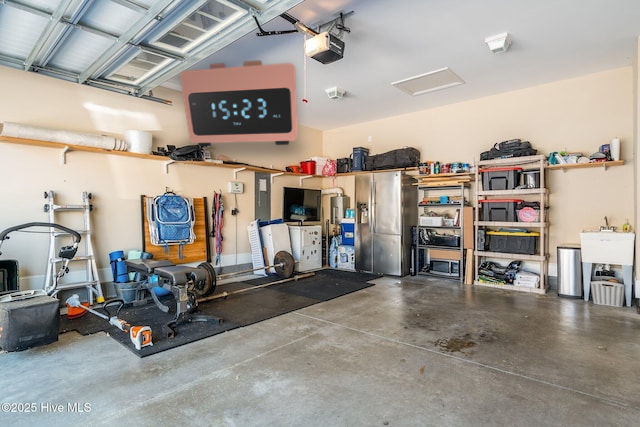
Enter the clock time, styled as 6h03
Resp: 15h23
